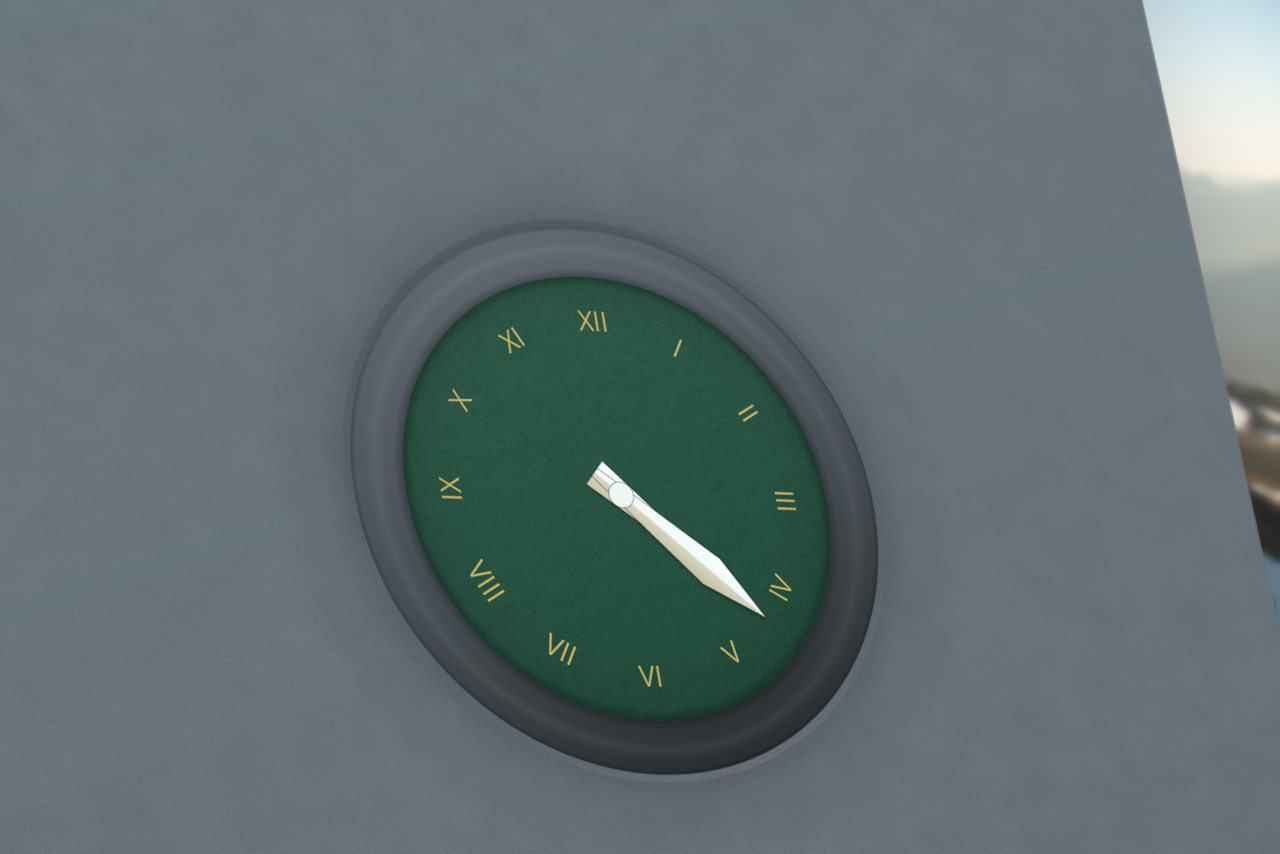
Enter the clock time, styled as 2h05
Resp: 4h22
